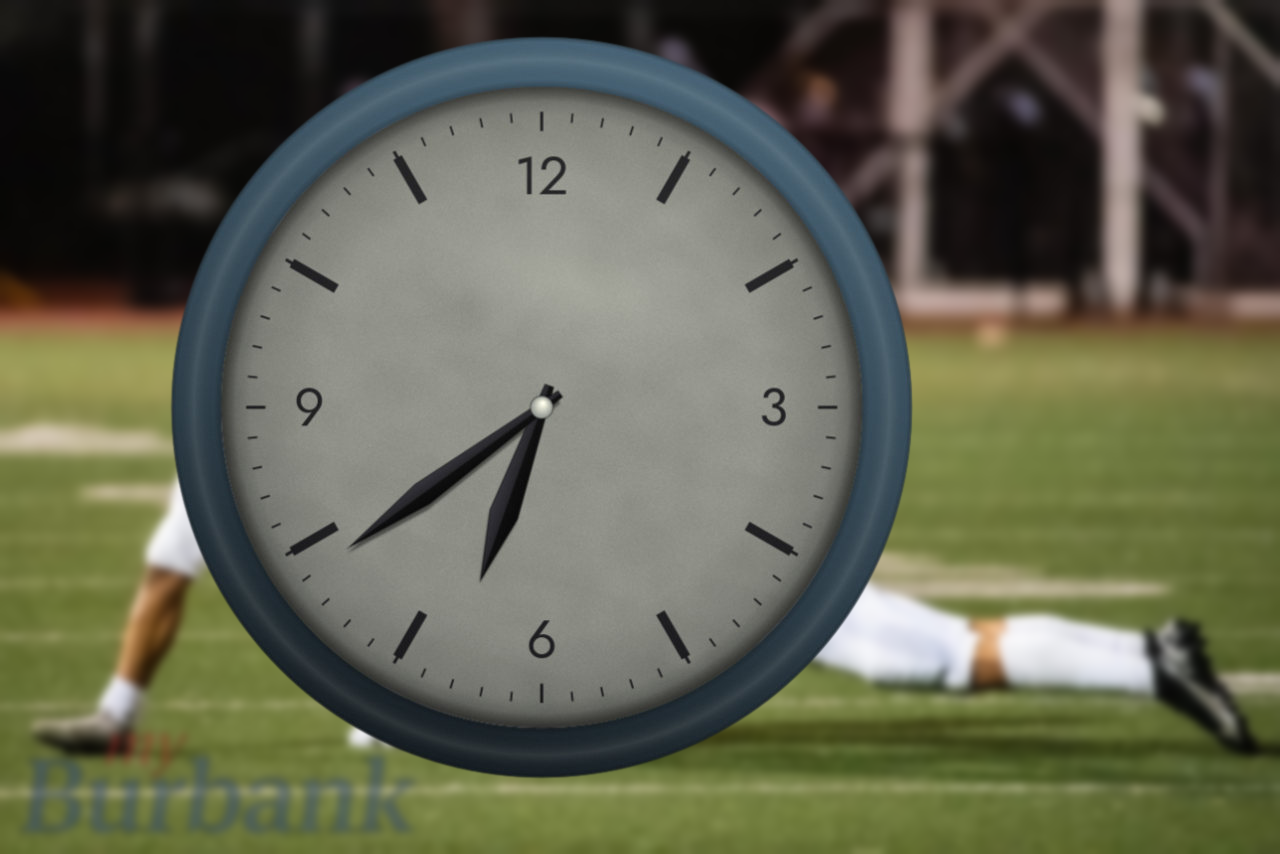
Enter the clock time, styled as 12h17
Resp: 6h39
